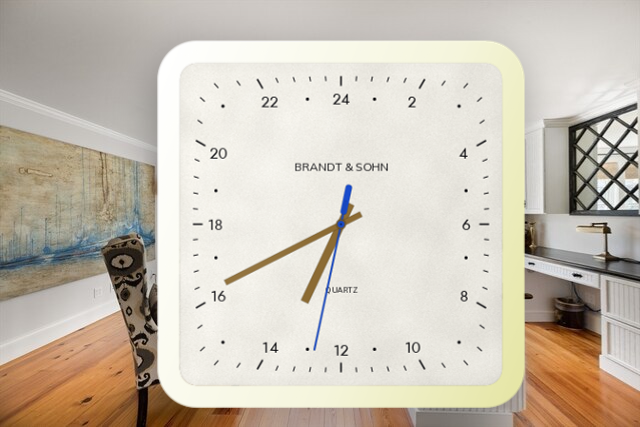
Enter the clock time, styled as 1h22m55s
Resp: 13h40m32s
